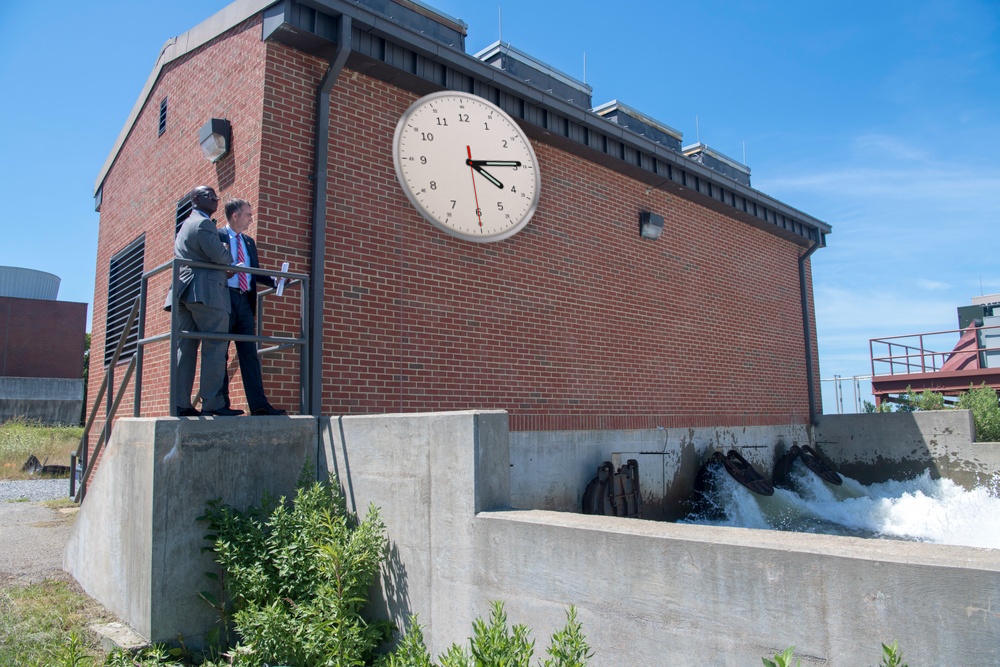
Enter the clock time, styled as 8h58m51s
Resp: 4h14m30s
